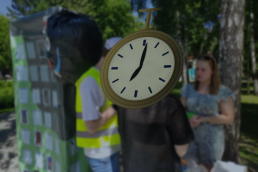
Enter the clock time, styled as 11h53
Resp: 7h01
